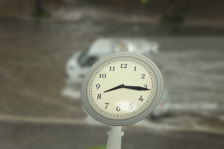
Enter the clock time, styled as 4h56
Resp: 8h16
